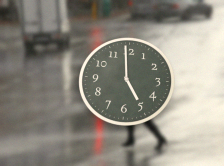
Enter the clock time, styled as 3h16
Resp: 4h59
